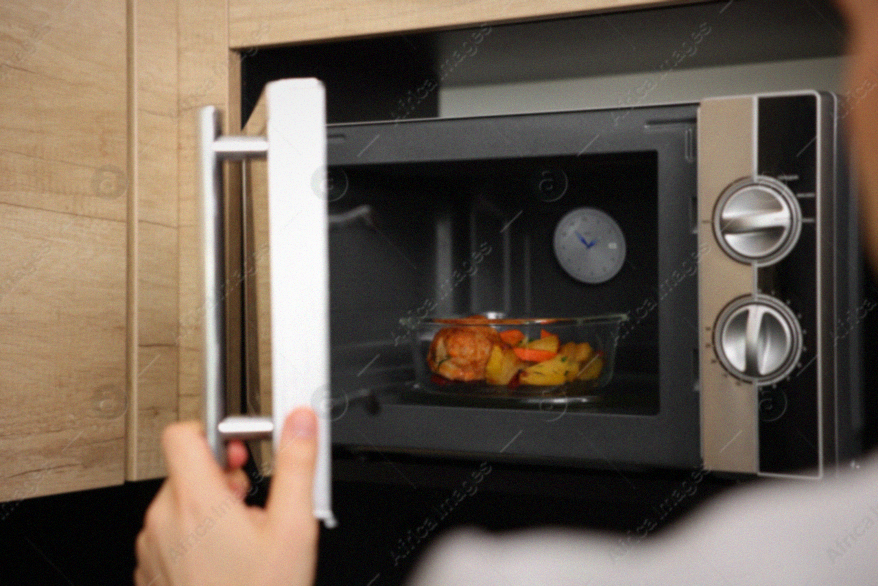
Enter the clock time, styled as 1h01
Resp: 1h54
